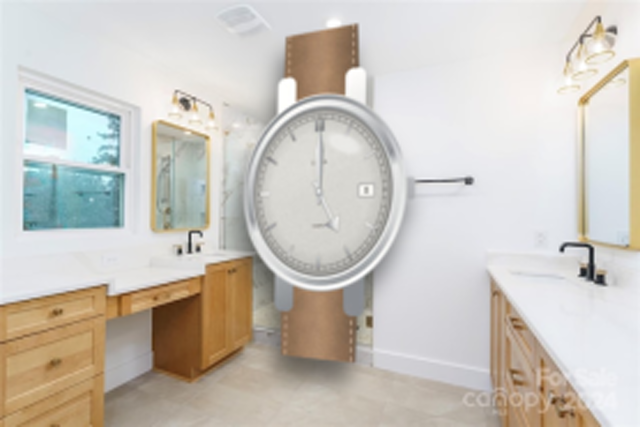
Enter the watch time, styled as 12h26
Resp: 5h00
